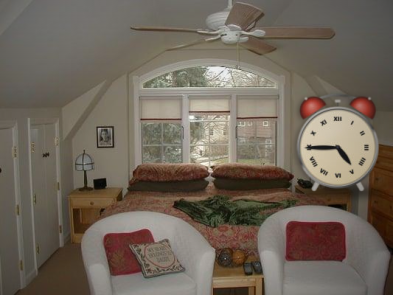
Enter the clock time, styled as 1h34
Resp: 4h45
